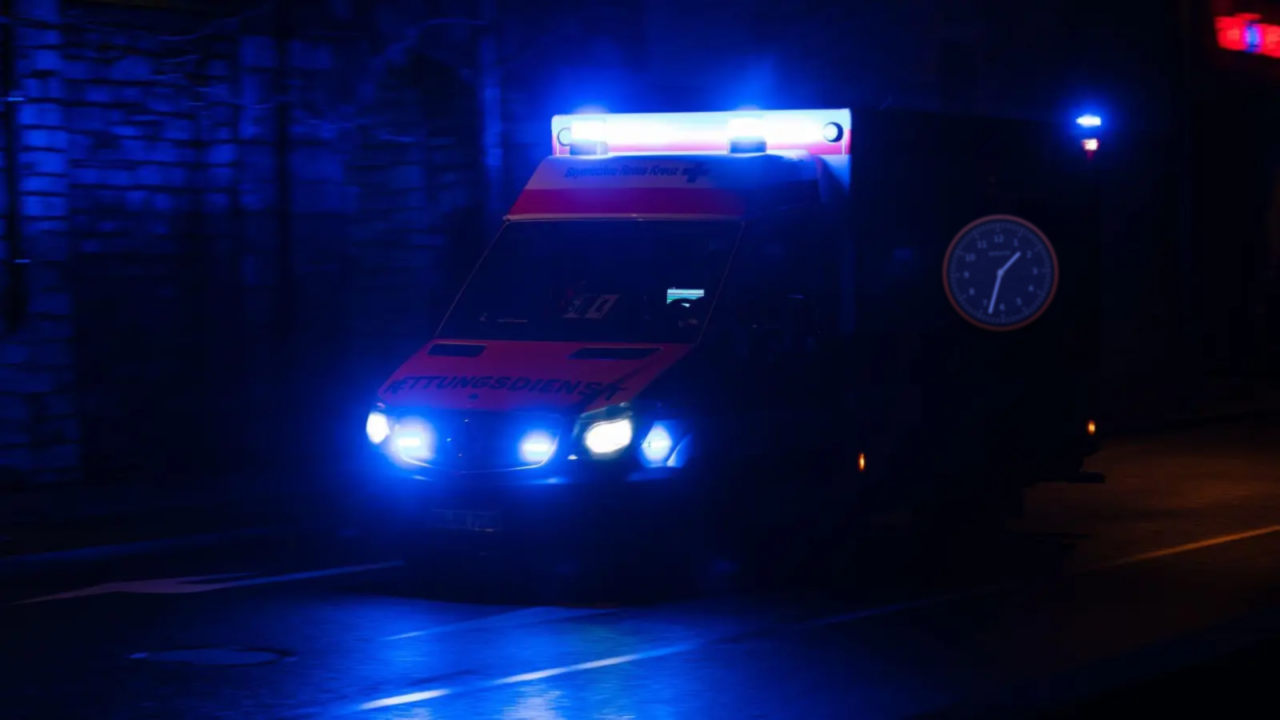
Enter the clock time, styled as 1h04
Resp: 1h33
